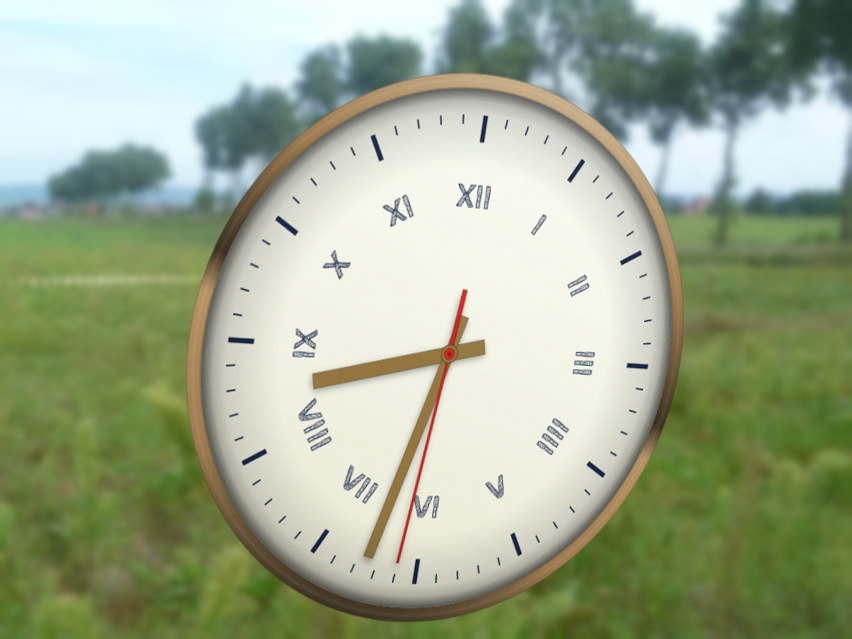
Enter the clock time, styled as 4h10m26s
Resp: 8h32m31s
